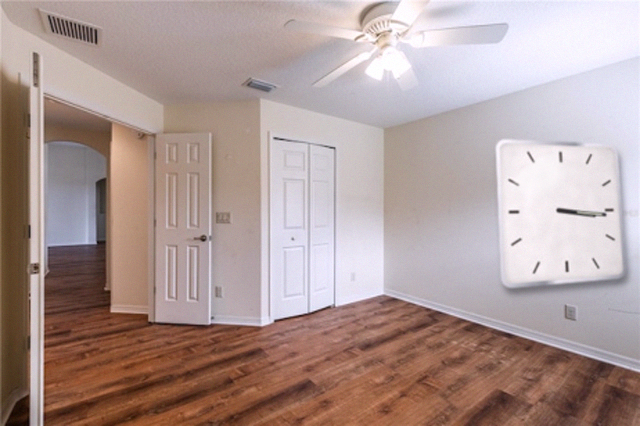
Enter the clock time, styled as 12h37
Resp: 3h16
